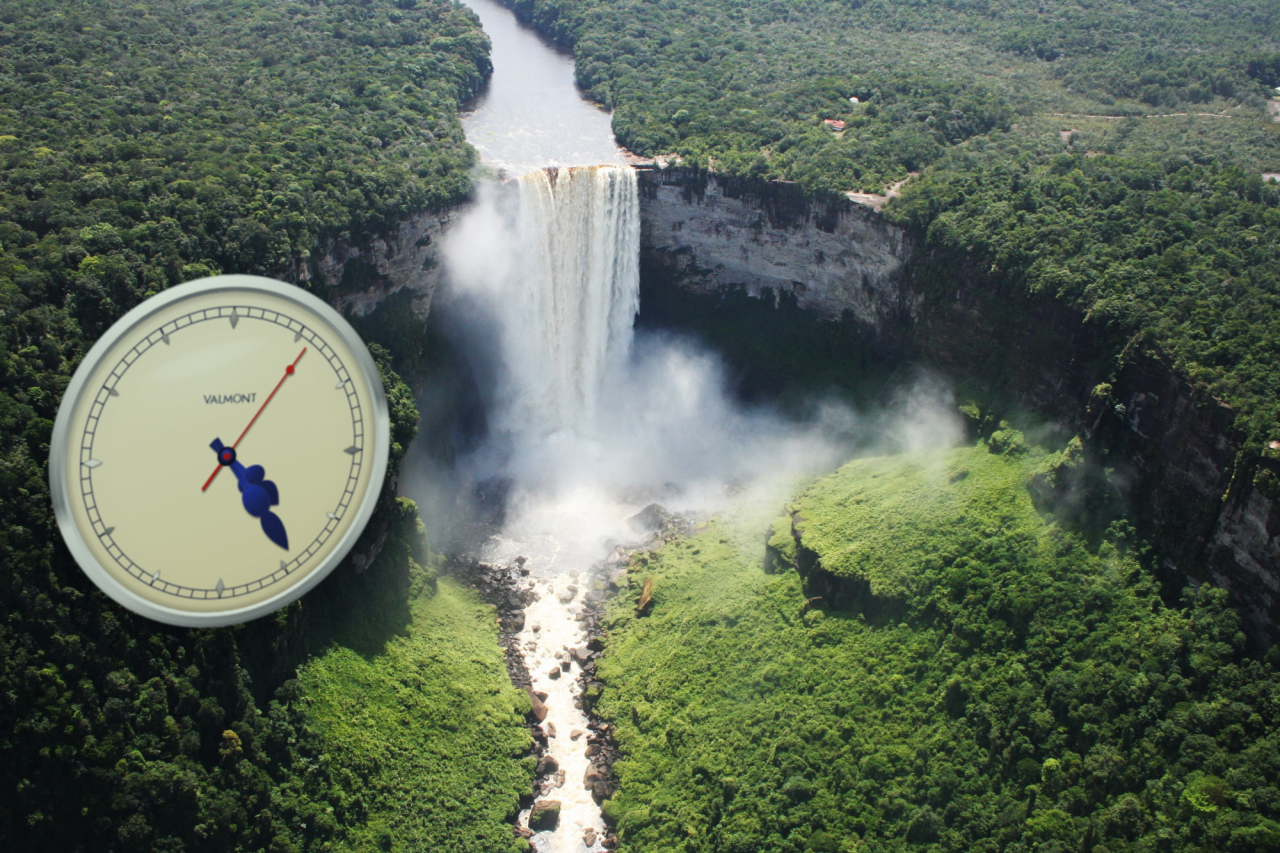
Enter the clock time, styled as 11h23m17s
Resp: 4h24m06s
